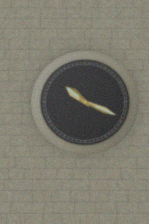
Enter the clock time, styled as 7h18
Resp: 10h19
